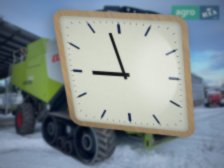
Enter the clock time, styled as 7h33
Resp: 8h58
